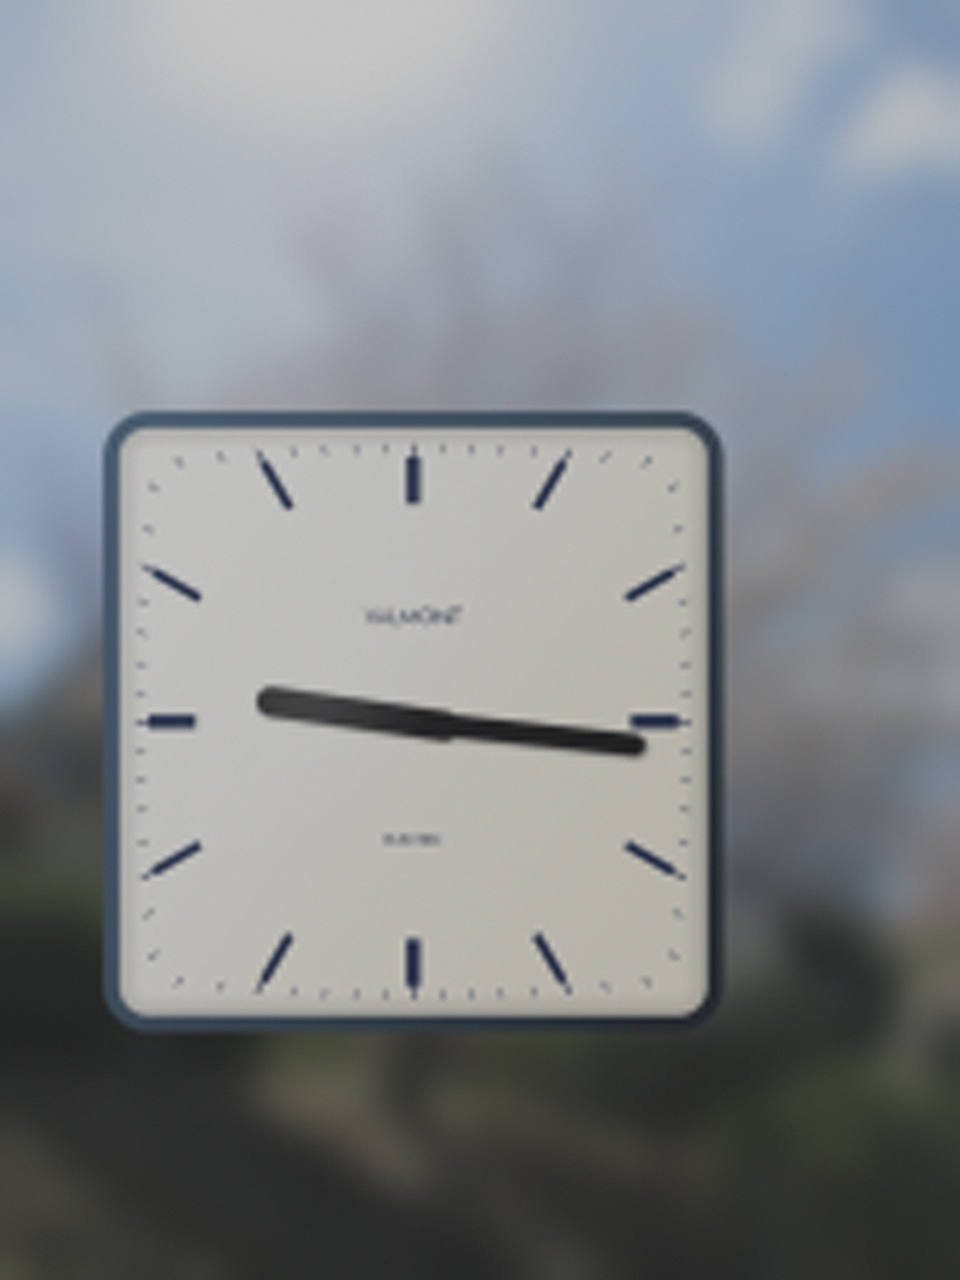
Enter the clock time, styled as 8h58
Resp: 9h16
